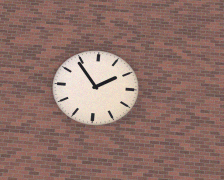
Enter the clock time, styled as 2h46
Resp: 1h54
